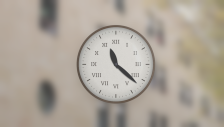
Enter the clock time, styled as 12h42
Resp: 11h22
